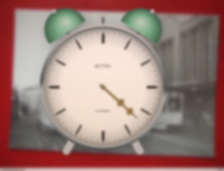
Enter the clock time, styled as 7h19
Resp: 4h22
